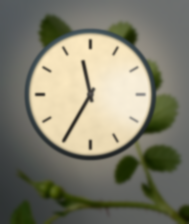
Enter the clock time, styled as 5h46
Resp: 11h35
